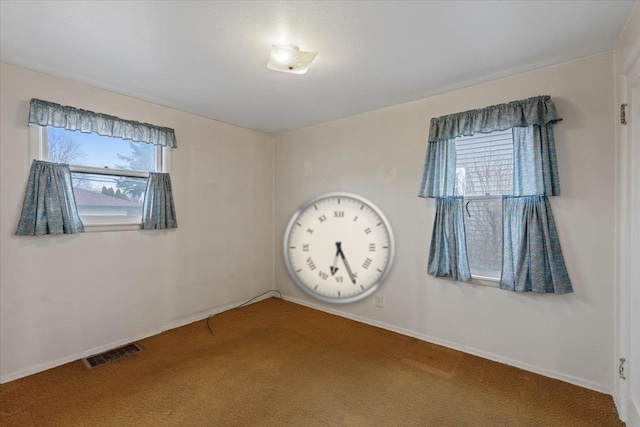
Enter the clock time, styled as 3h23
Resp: 6h26
